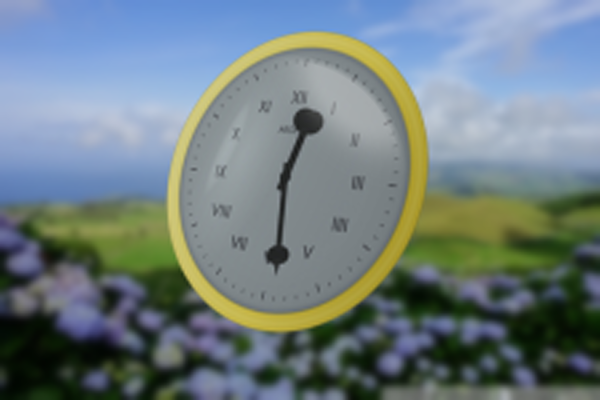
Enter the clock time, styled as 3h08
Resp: 12h29
